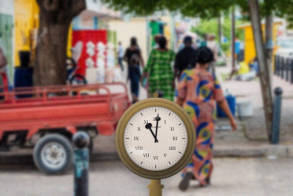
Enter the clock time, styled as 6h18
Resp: 11h01
